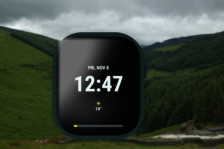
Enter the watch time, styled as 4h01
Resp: 12h47
